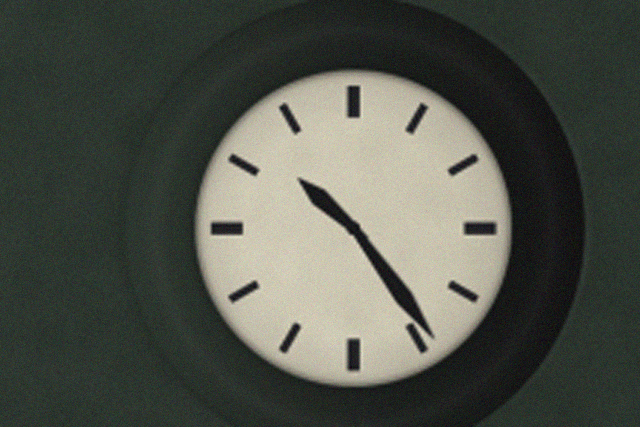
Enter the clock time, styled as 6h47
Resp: 10h24
